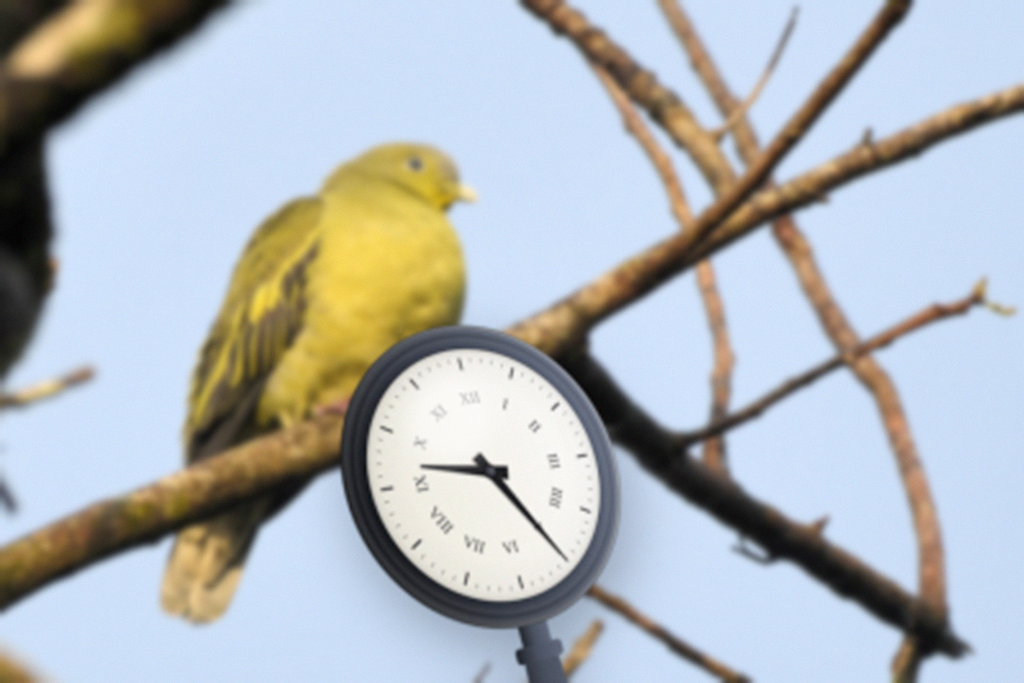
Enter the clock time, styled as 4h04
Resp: 9h25
